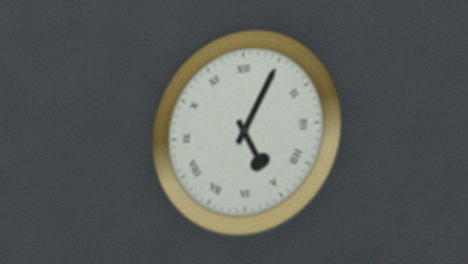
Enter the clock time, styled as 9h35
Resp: 5h05
